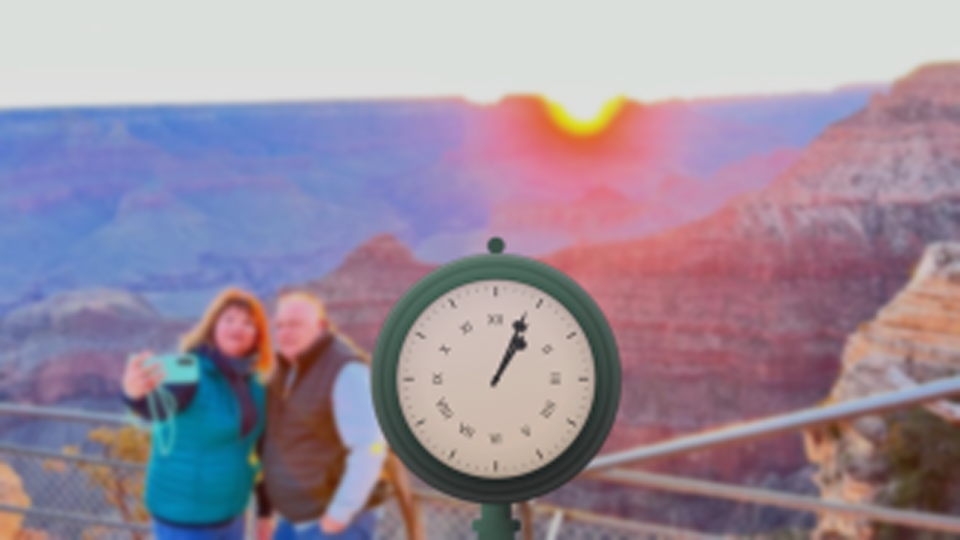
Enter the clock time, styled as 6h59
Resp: 1h04
